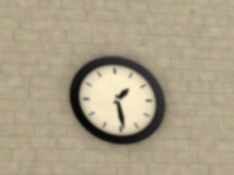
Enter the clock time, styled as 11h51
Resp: 1h29
